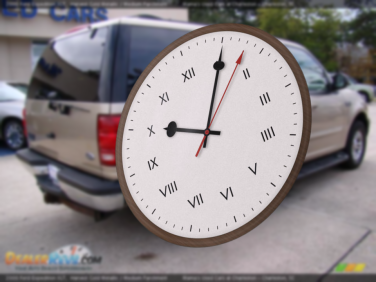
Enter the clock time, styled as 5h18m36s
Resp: 10h05m08s
